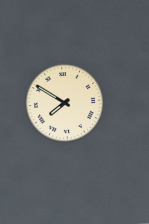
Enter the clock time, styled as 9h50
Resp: 7h51
